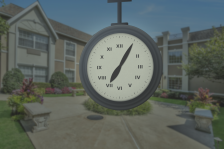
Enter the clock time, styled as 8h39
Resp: 7h05
